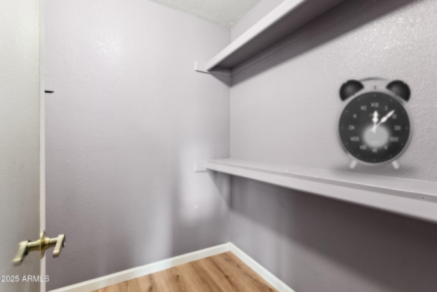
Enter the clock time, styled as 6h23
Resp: 12h08
